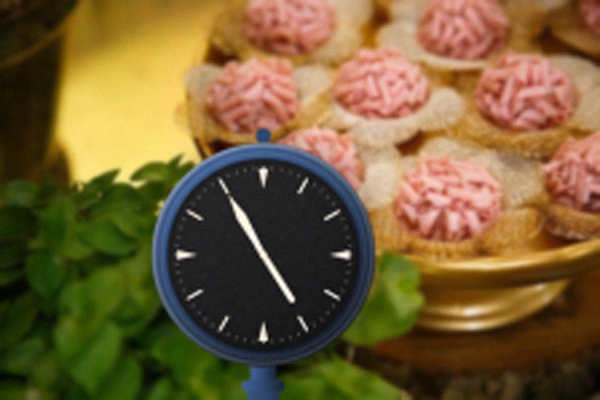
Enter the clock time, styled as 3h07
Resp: 4h55
